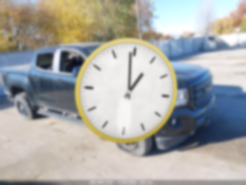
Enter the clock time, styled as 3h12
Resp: 12h59
